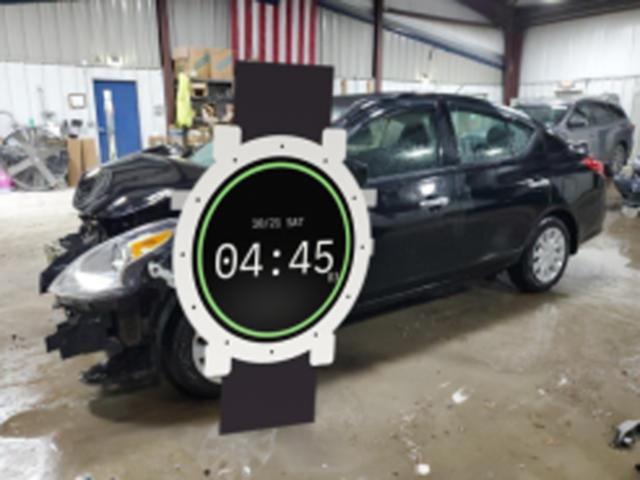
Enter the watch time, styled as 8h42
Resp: 4h45
